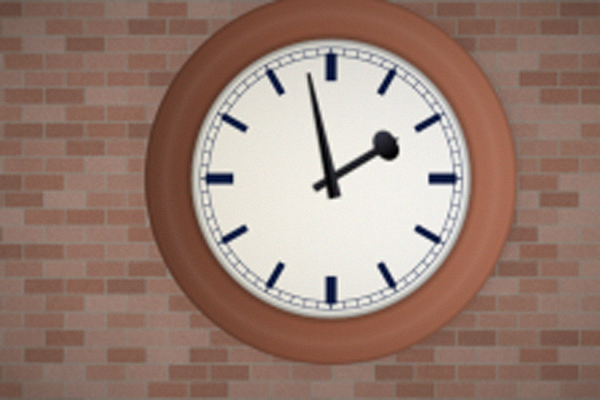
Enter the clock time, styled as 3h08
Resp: 1h58
